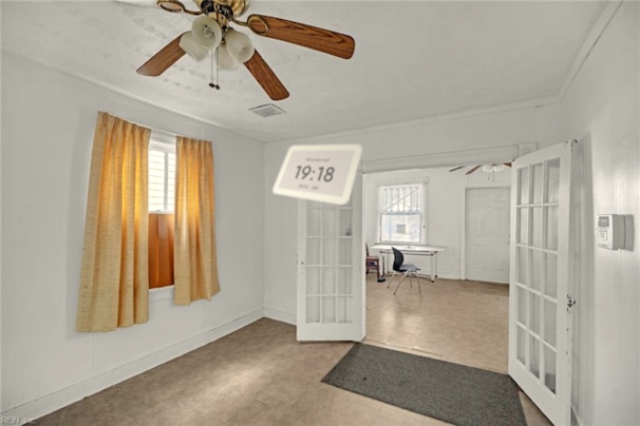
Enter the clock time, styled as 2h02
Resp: 19h18
